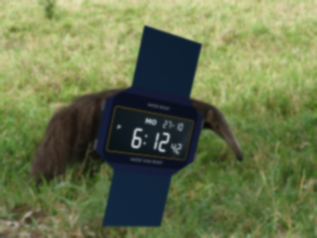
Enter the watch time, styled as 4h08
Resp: 6h12
